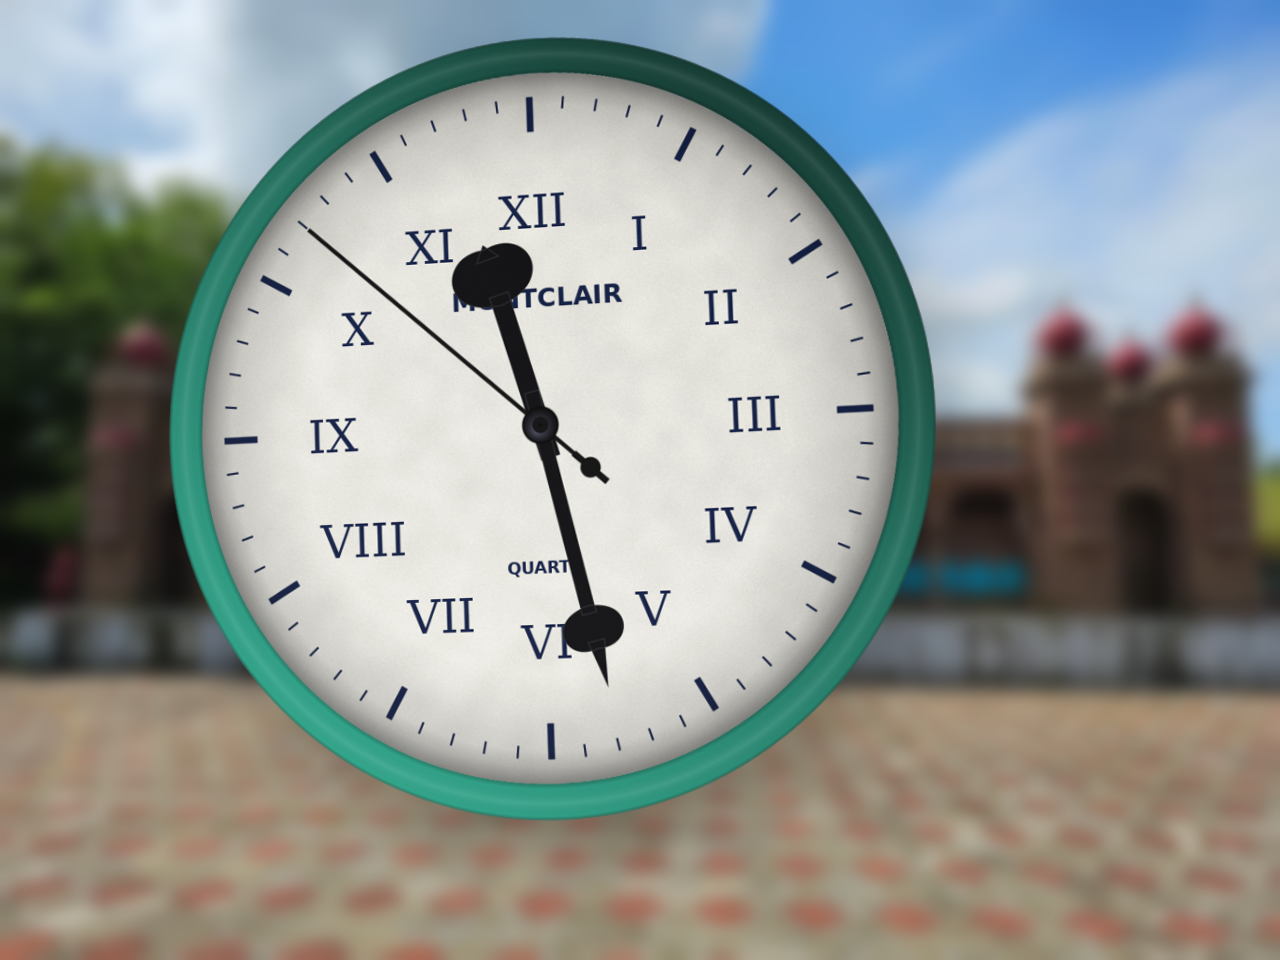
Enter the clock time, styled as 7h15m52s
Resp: 11h27m52s
